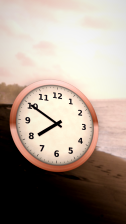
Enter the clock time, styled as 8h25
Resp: 7h50
